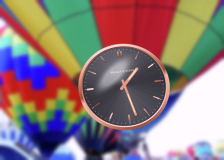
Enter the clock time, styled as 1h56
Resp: 1h28
